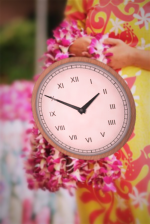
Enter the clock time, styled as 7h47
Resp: 1h50
